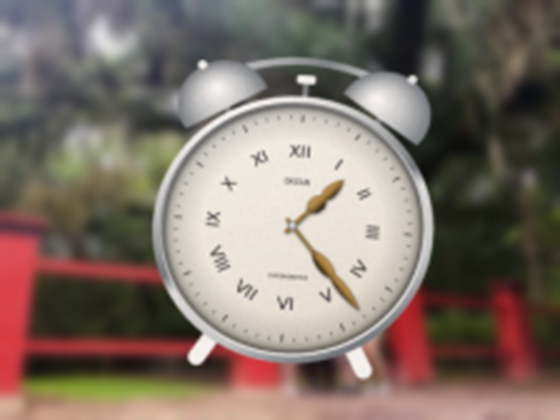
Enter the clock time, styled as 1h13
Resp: 1h23
